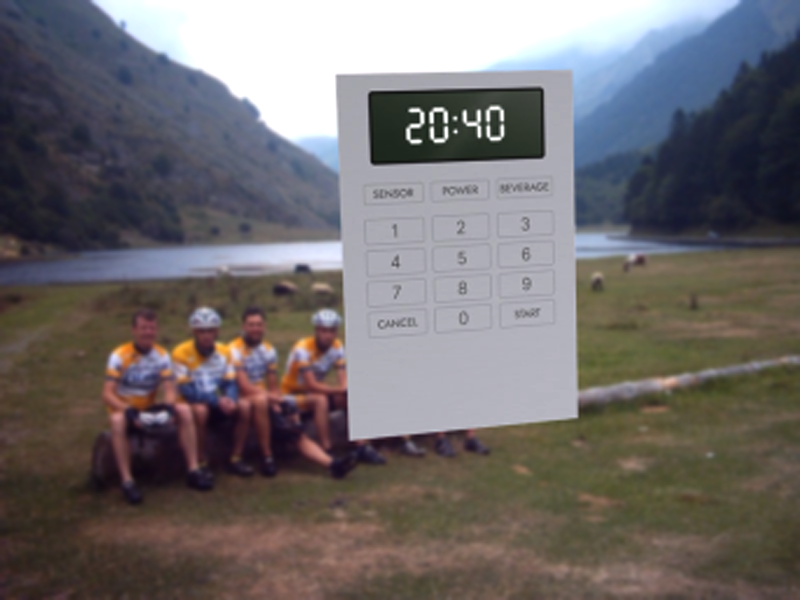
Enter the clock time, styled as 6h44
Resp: 20h40
